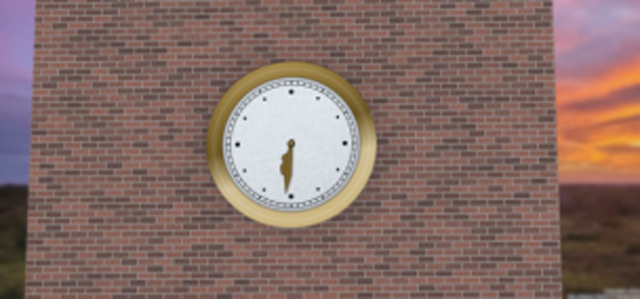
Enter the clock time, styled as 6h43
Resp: 6h31
